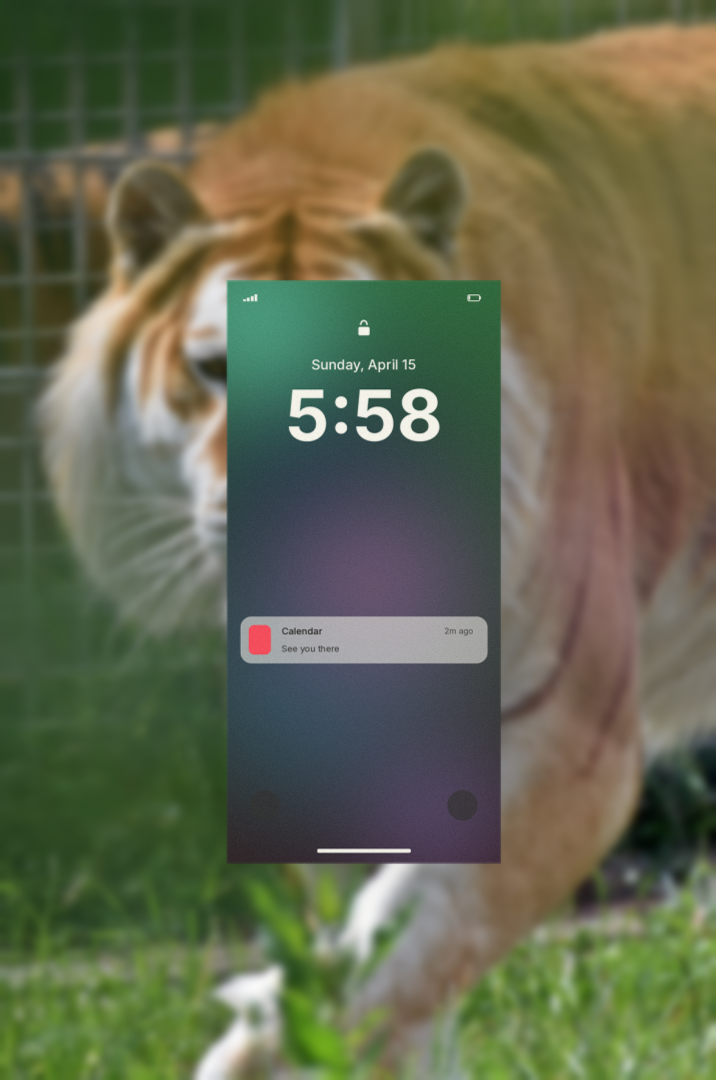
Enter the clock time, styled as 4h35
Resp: 5h58
